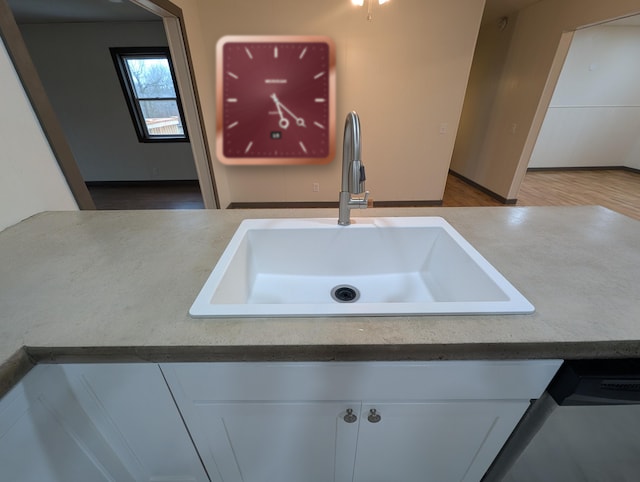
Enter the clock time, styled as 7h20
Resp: 5h22
